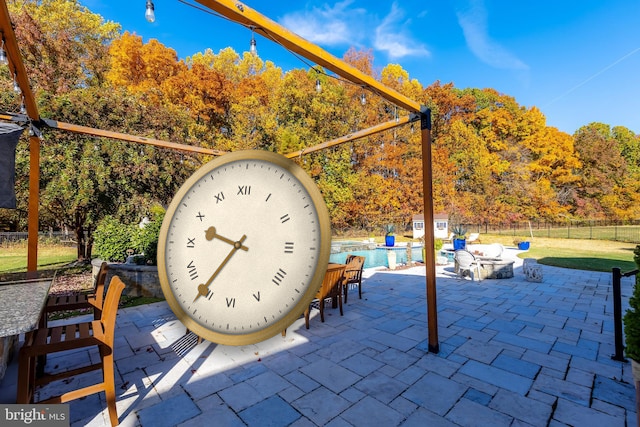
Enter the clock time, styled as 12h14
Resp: 9h36
